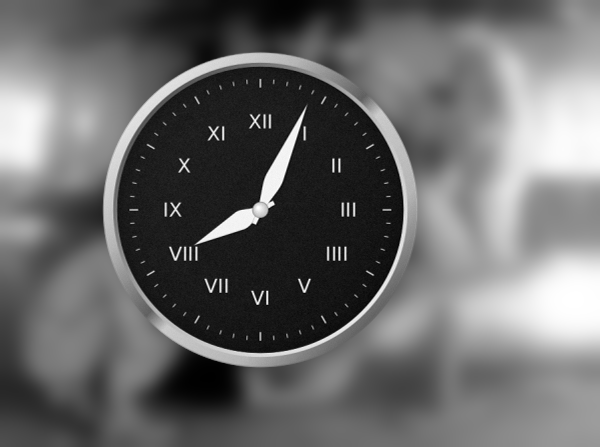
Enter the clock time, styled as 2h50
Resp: 8h04
